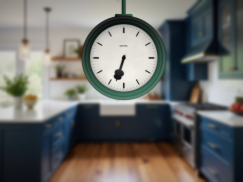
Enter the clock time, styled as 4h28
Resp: 6h33
